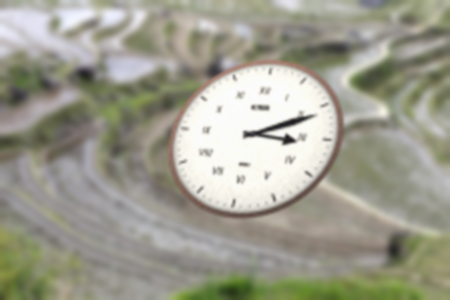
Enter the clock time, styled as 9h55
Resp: 3h11
